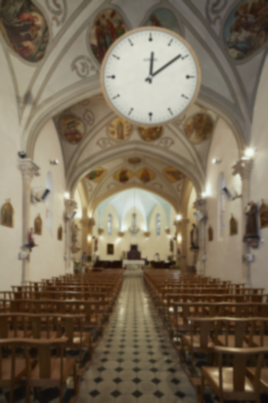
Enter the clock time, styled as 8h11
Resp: 12h09
